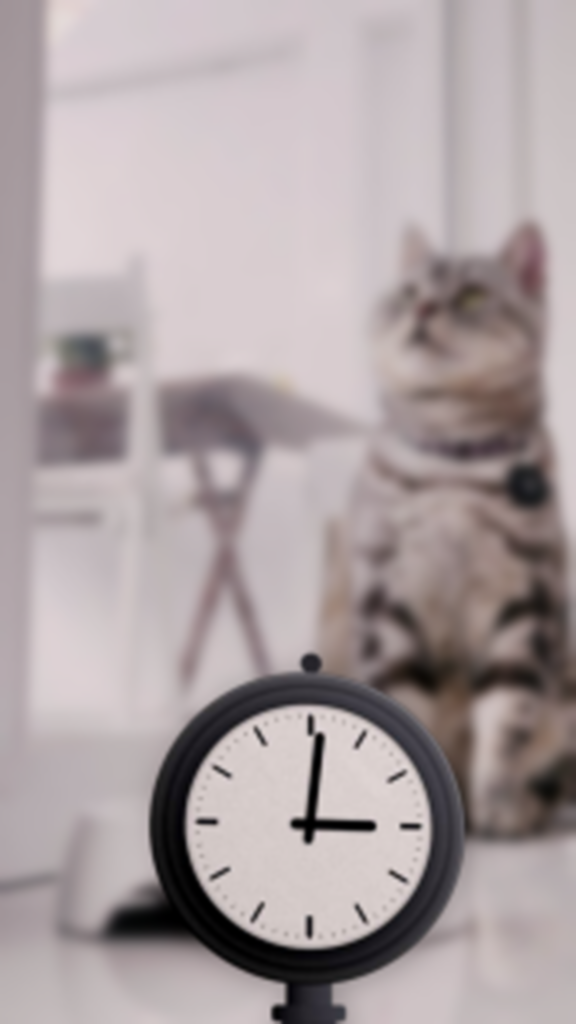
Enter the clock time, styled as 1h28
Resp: 3h01
